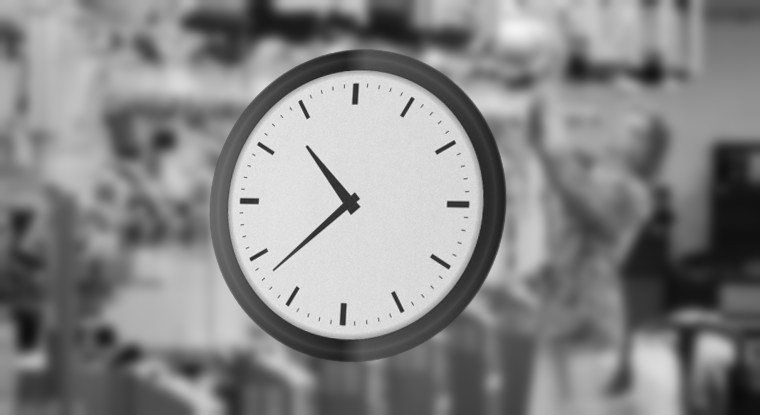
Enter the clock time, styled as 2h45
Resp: 10h38
